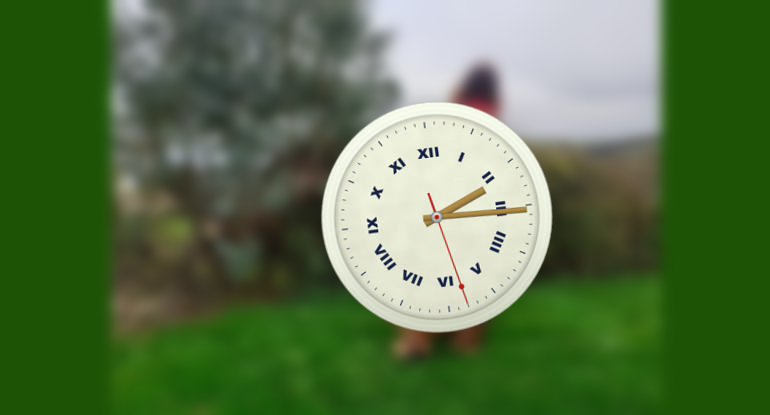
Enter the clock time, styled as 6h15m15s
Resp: 2h15m28s
